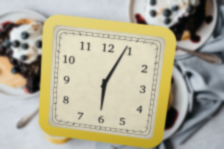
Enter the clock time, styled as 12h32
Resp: 6h04
